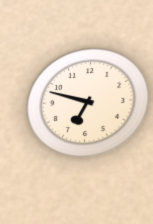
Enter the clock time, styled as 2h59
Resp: 6h48
